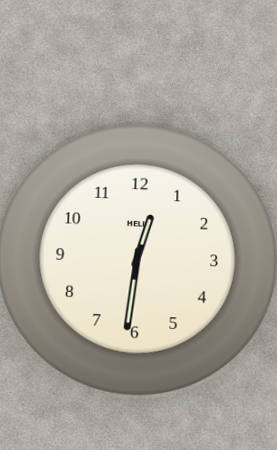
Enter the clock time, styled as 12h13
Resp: 12h31
